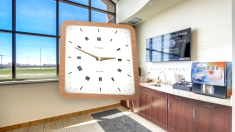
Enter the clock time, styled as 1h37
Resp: 2h49
